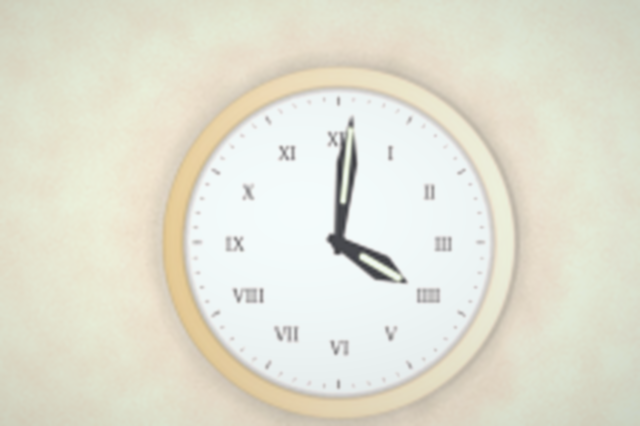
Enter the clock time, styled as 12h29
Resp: 4h01
